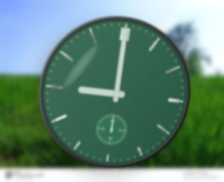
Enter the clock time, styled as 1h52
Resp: 9h00
